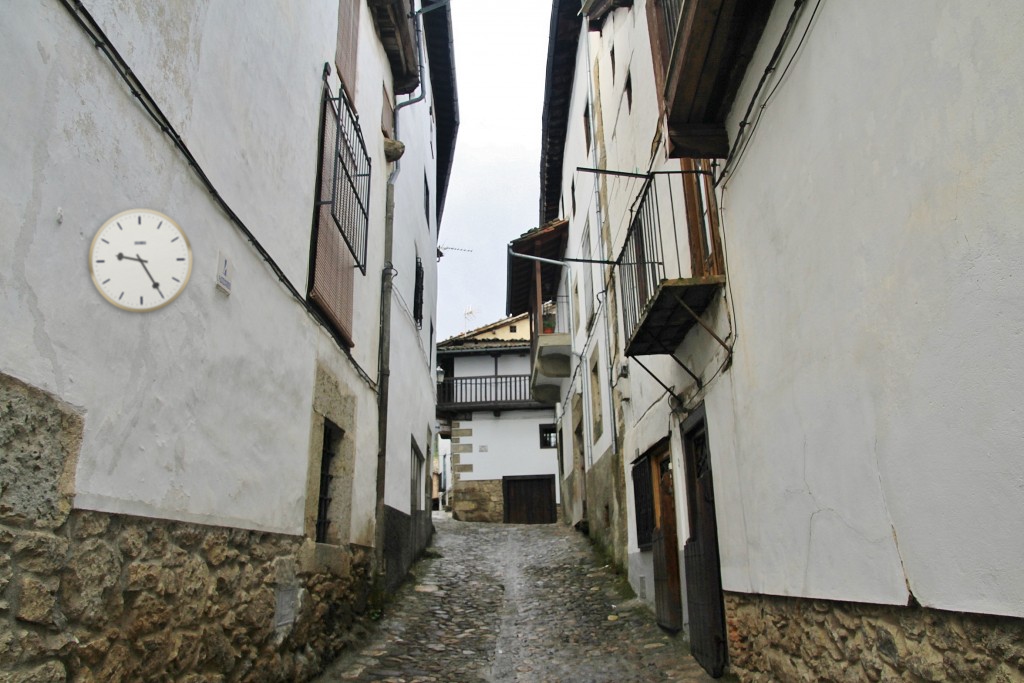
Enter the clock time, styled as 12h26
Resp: 9h25
